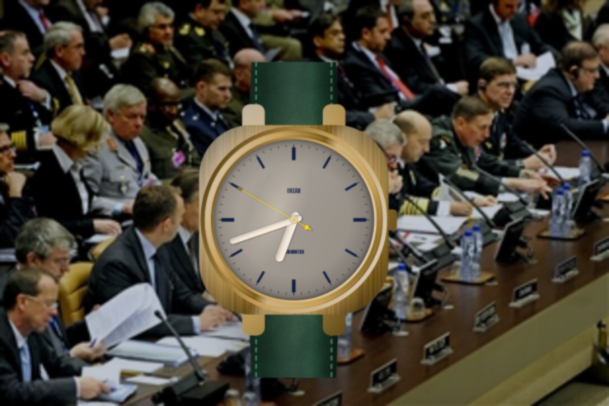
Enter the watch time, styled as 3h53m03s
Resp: 6h41m50s
